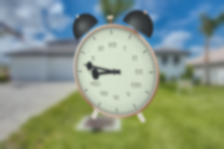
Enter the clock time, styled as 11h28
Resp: 8h47
